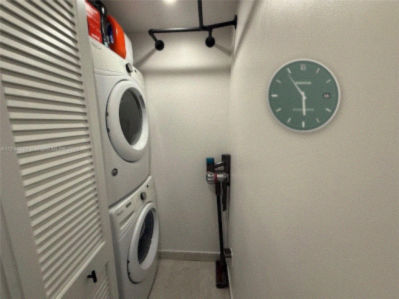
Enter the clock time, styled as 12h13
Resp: 5h54
